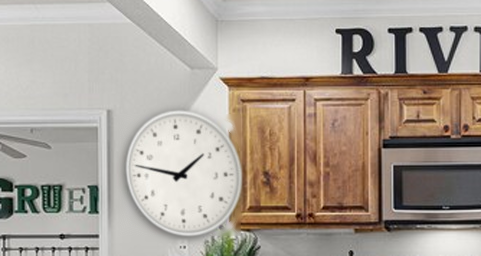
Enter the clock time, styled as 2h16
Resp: 1h47
